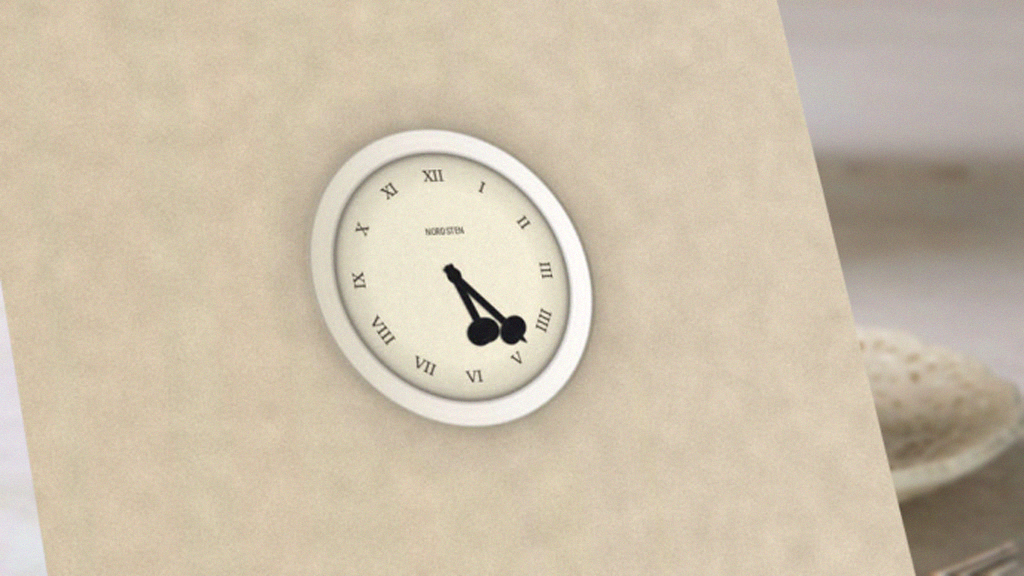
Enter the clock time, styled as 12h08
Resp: 5h23
